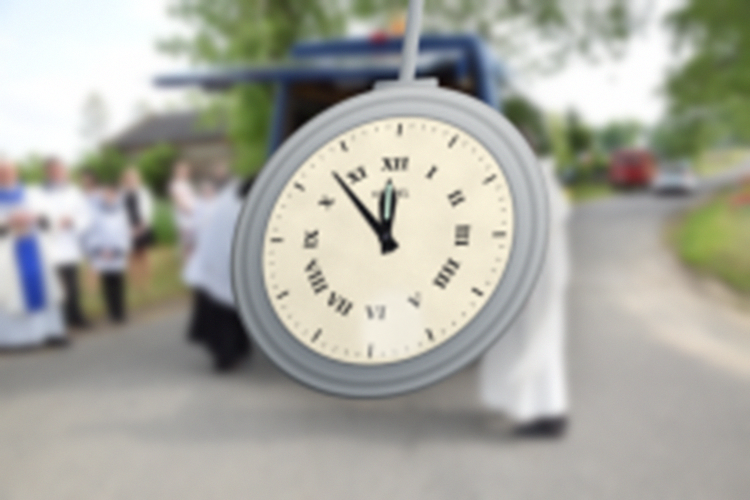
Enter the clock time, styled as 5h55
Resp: 11h53
